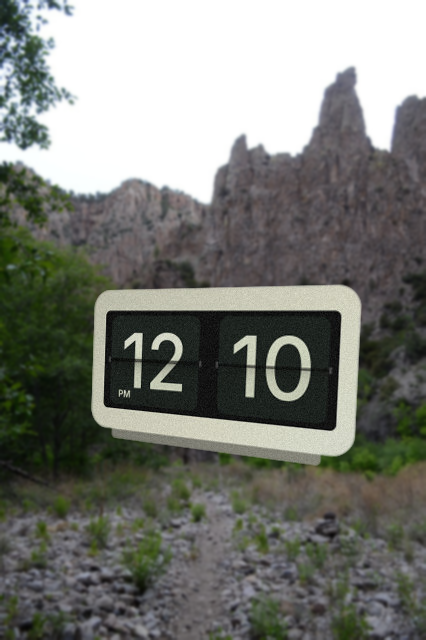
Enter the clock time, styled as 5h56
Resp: 12h10
